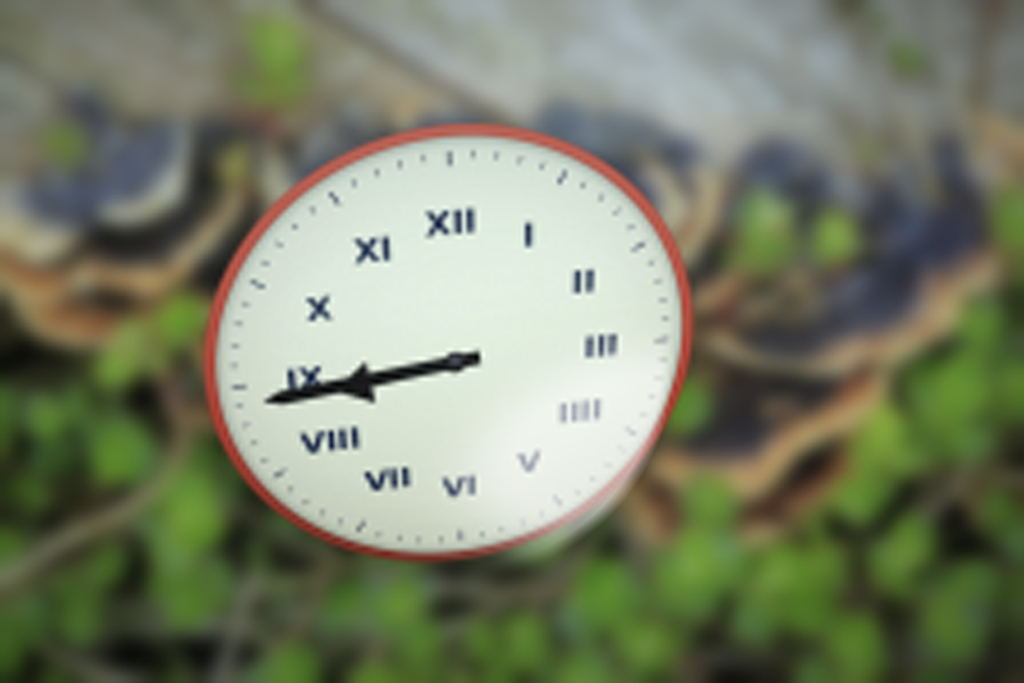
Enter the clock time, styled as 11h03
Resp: 8h44
